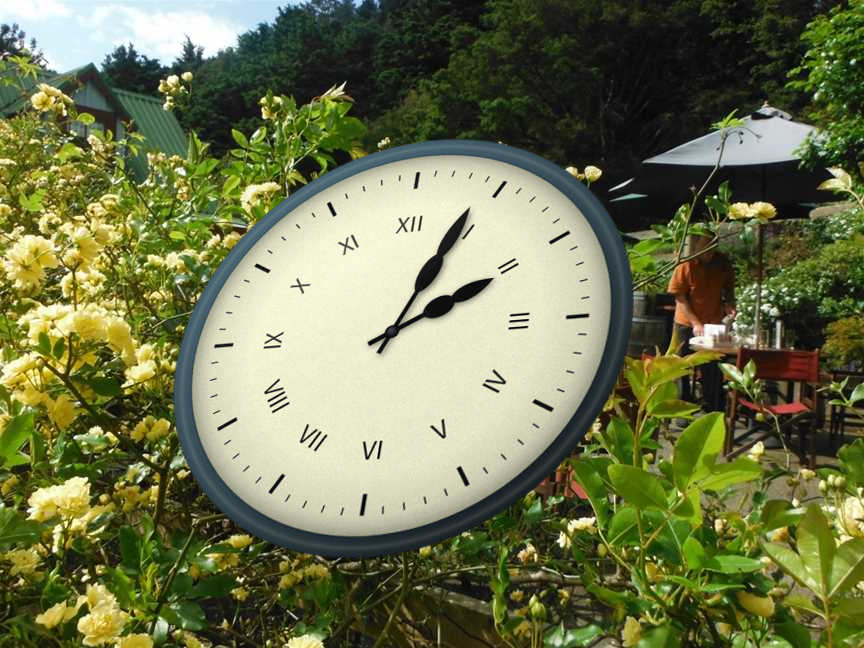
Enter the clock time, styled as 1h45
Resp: 2h04
